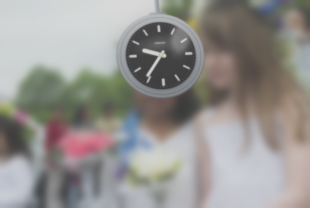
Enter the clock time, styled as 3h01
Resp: 9h36
